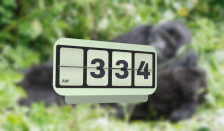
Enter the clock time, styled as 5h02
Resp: 3h34
